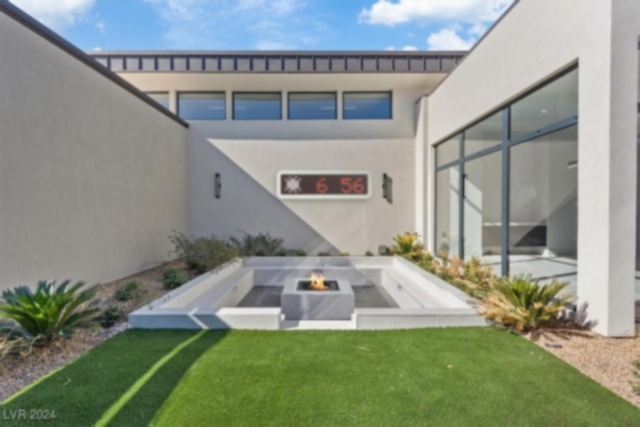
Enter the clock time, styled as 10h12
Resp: 6h56
